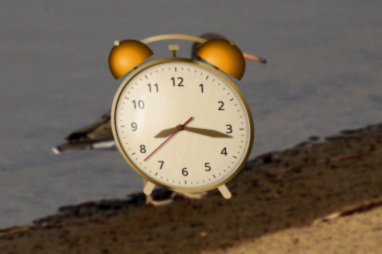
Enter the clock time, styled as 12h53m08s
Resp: 8h16m38s
